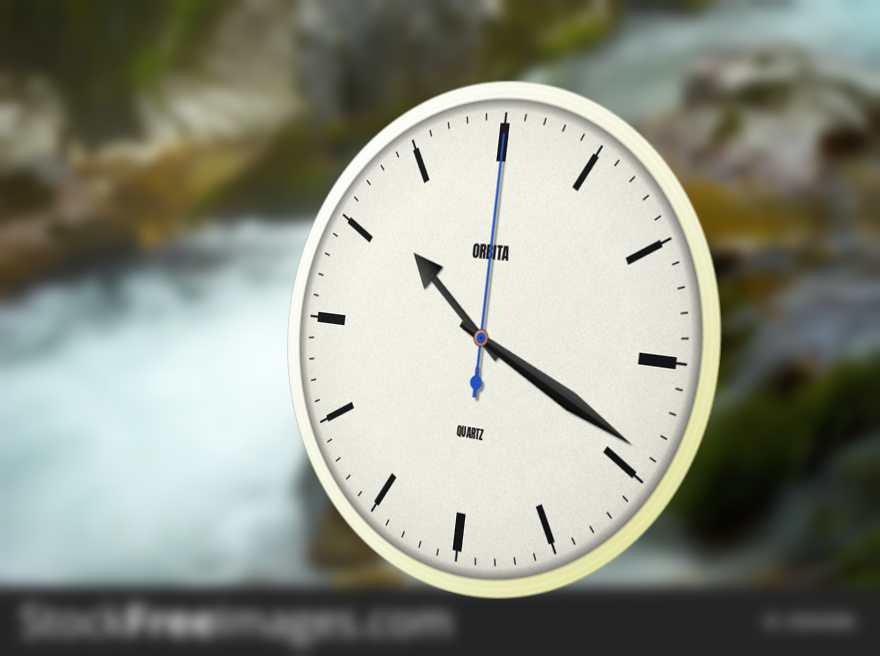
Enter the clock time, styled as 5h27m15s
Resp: 10h19m00s
